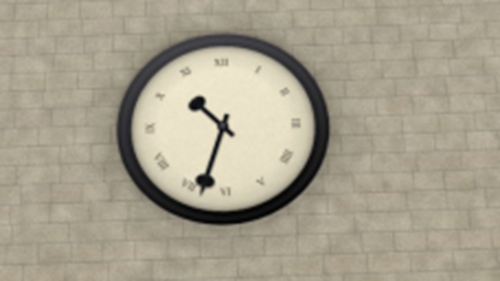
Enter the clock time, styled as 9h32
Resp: 10h33
